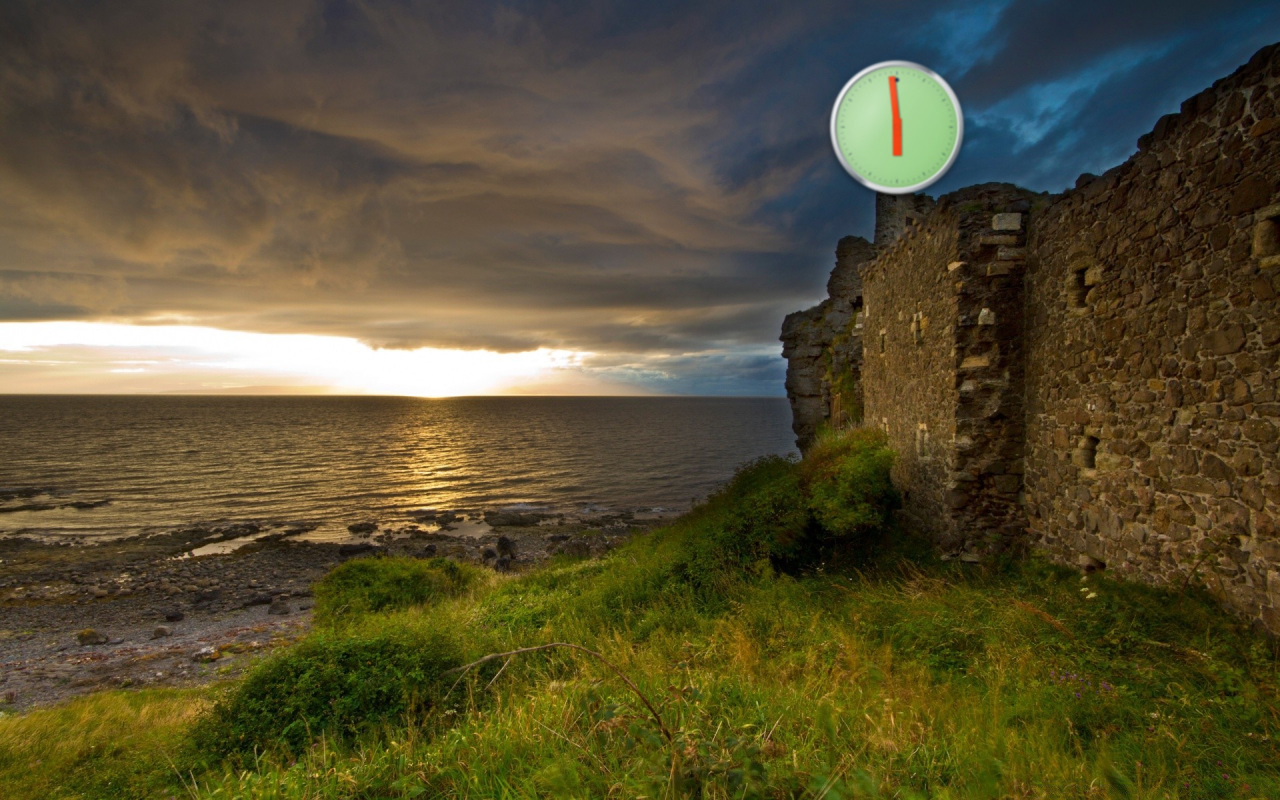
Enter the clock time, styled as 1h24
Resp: 5h59
